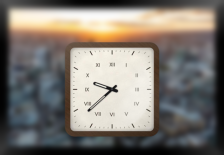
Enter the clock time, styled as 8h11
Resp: 9h38
